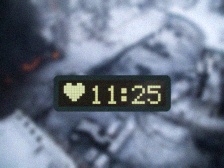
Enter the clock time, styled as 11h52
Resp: 11h25
